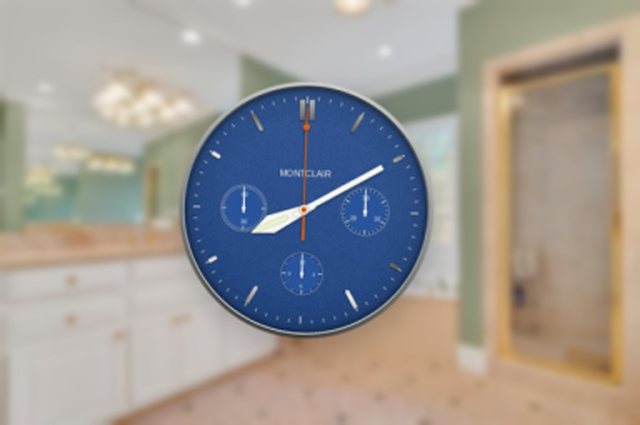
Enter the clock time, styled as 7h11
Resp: 8h10
